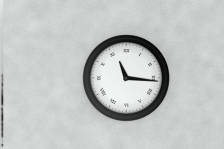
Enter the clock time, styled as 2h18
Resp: 11h16
